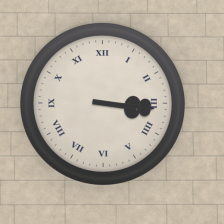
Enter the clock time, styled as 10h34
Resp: 3h16
